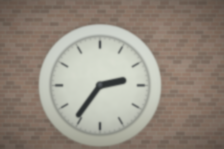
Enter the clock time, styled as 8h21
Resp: 2h36
